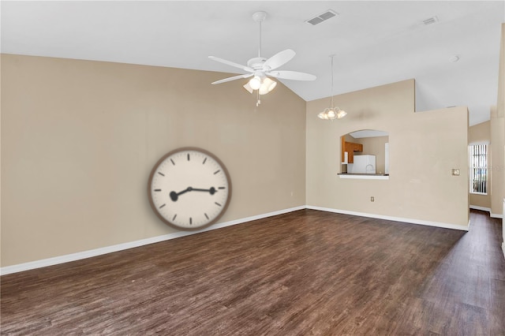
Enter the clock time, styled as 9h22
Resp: 8h16
